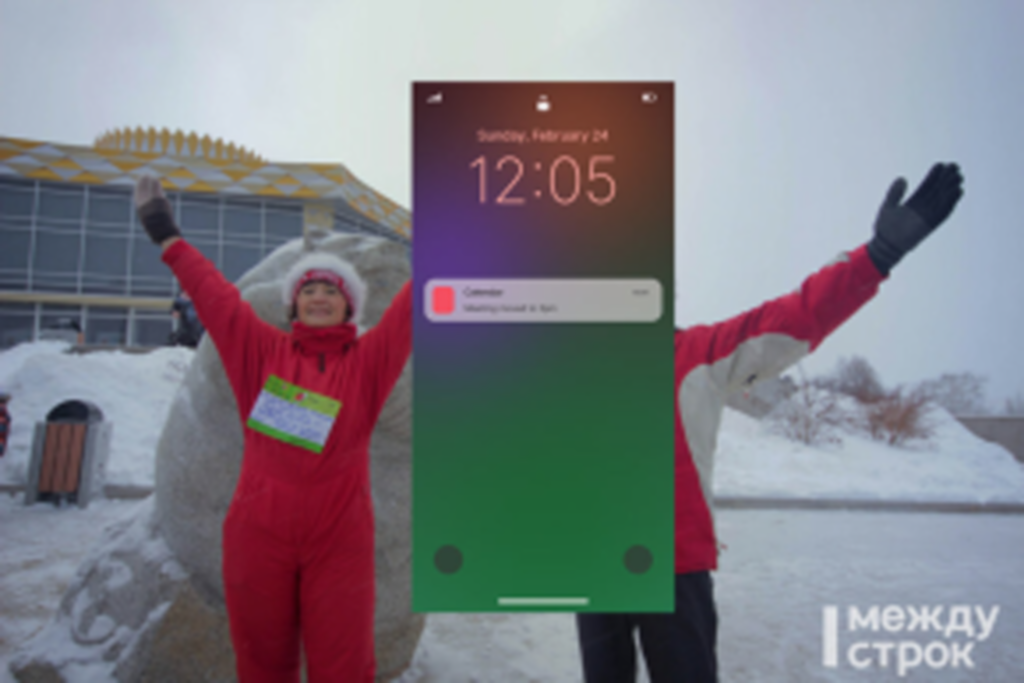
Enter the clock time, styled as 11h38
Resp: 12h05
